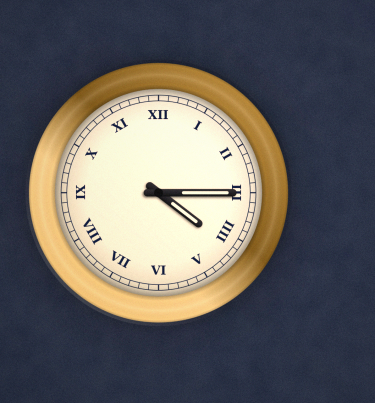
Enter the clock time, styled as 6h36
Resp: 4h15
